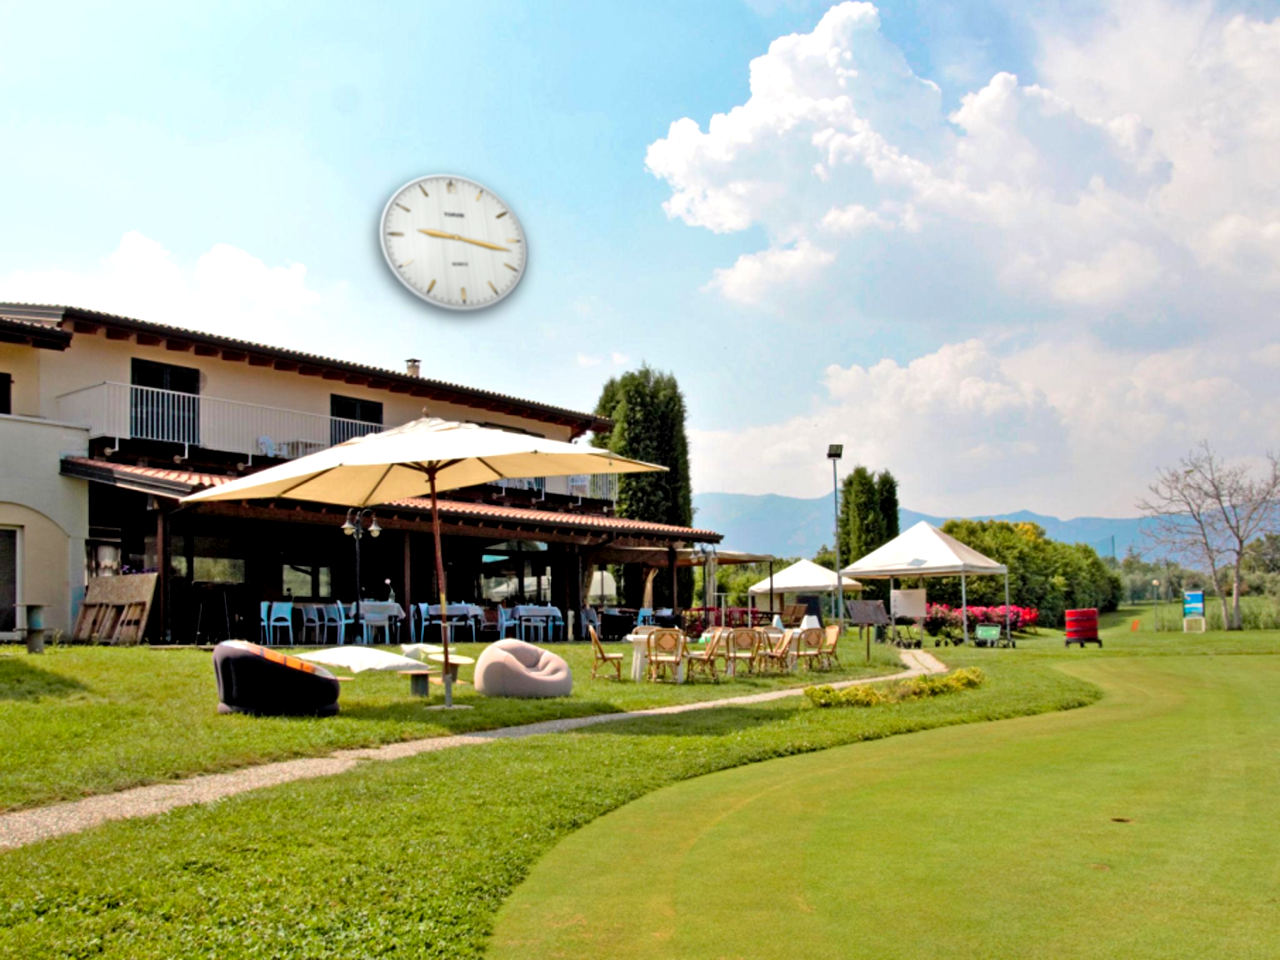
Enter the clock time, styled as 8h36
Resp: 9h17
